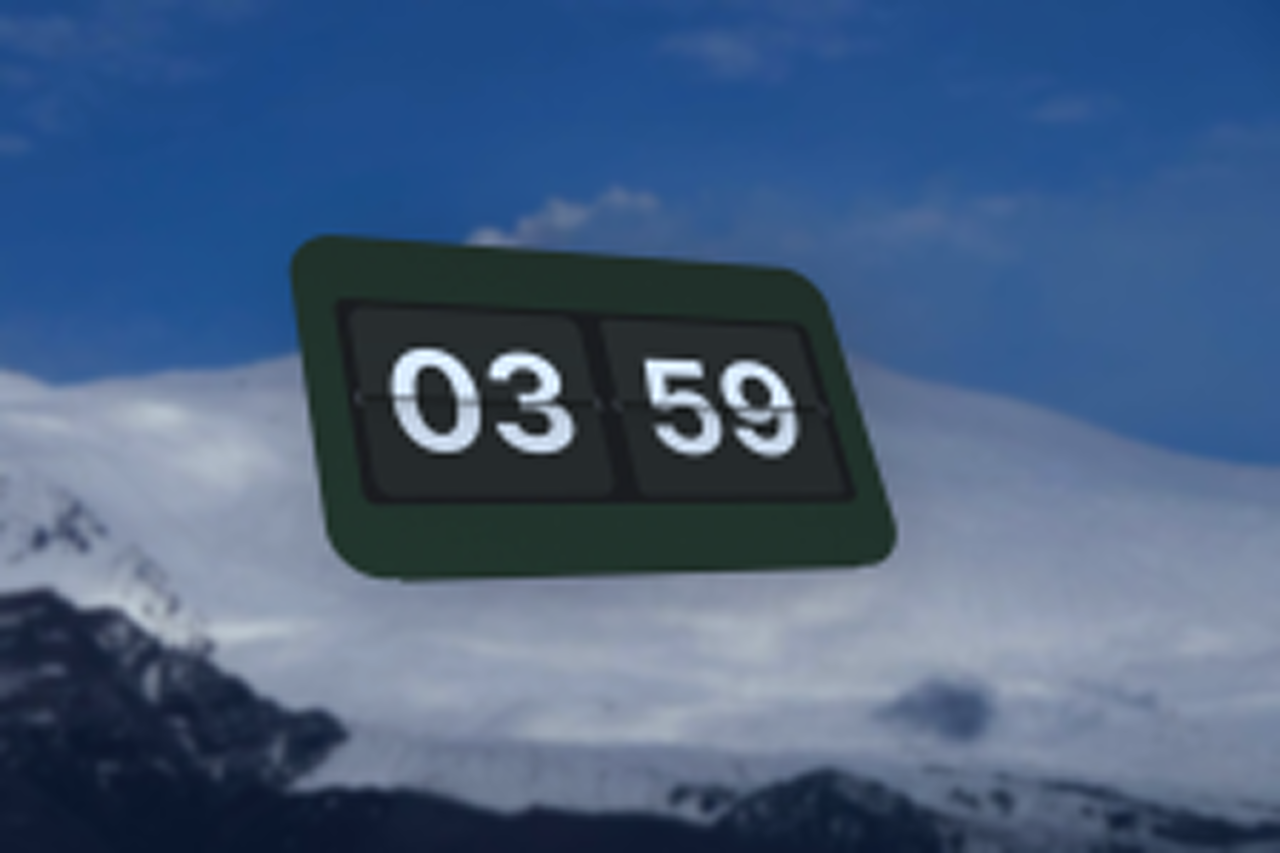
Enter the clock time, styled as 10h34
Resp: 3h59
